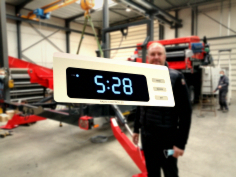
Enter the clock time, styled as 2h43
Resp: 5h28
